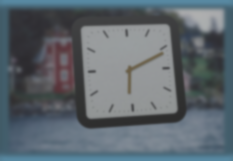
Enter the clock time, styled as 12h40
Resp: 6h11
